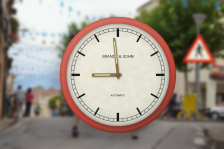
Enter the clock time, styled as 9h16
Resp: 8h59
